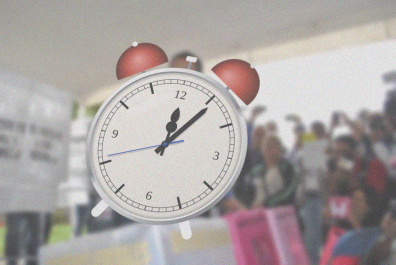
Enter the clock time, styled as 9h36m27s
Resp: 12h05m41s
